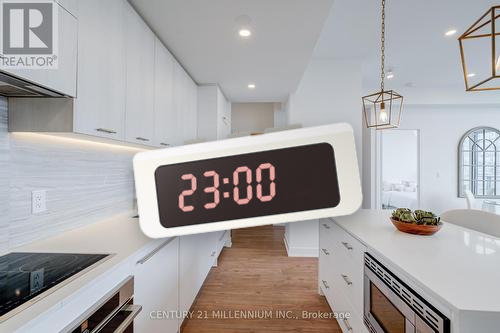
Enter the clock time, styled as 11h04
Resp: 23h00
